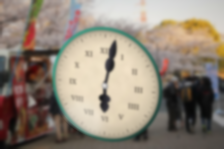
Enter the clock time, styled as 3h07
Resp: 6h02
